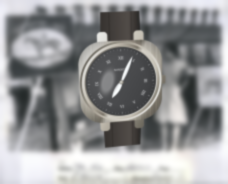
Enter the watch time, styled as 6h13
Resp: 7h04
